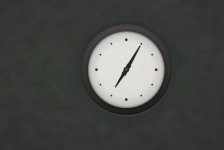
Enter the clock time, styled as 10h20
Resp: 7h05
